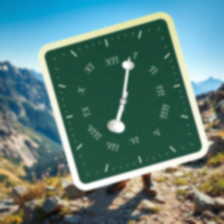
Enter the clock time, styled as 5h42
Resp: 7h04
